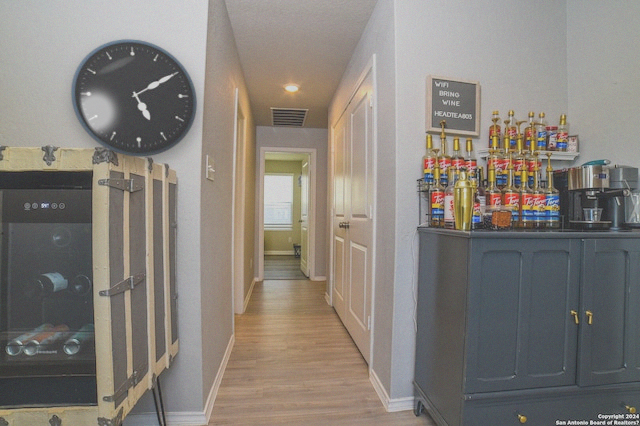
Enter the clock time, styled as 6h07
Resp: 5h10
